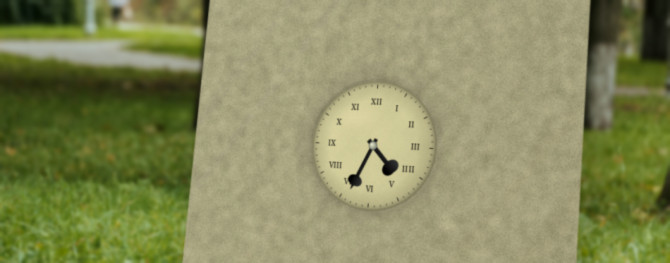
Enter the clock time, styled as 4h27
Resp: 4h34
